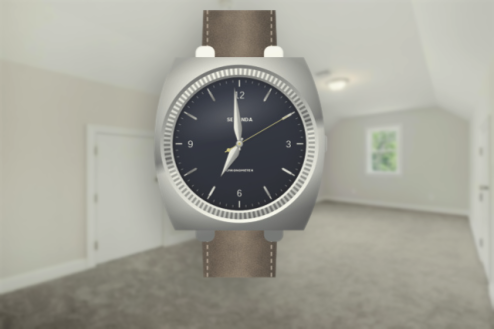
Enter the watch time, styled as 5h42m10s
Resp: 6h59m10s
